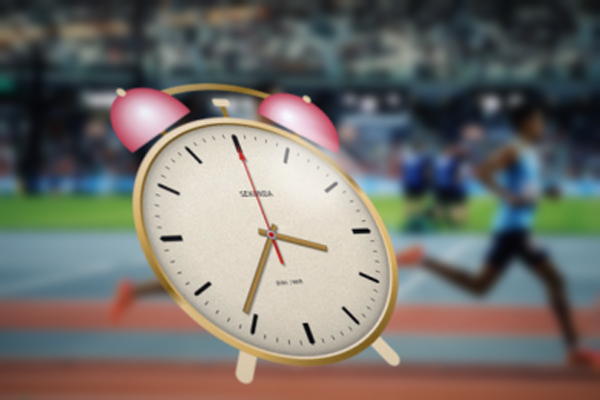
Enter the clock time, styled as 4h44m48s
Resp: 3h36m00s
